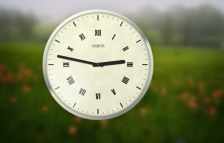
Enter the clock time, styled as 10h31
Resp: 2h47
